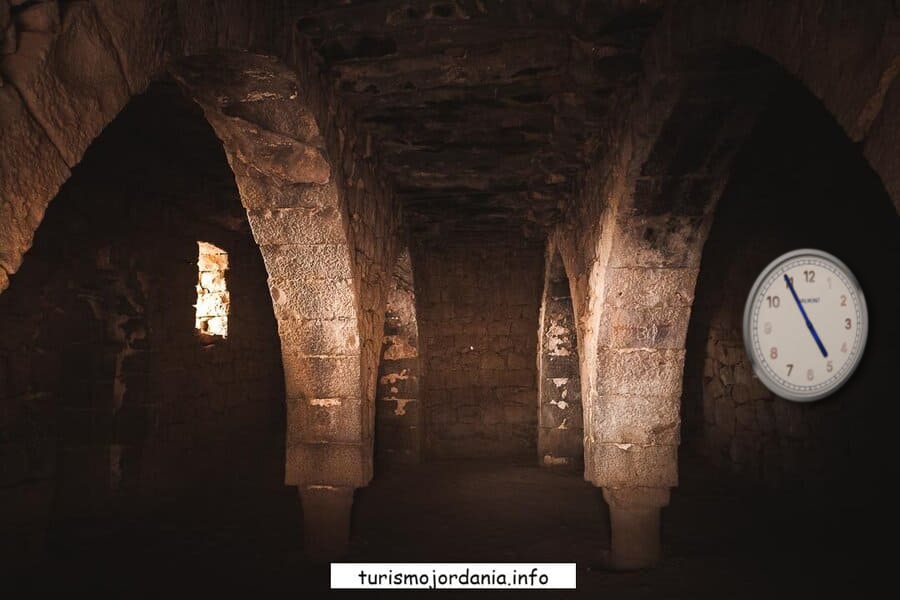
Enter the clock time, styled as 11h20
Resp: 4h55
